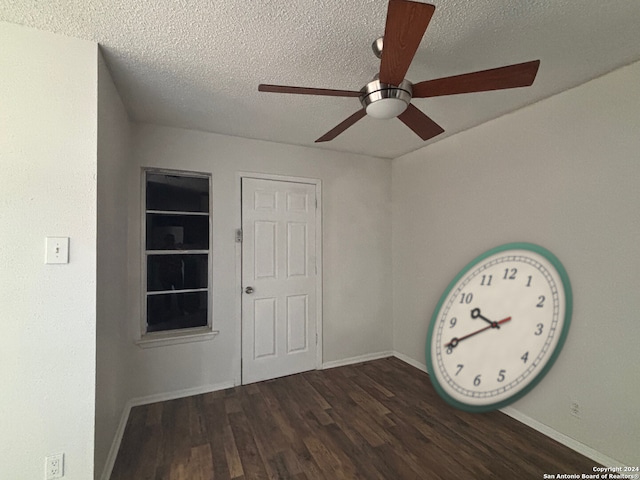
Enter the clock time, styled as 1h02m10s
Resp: 9h40m41s
